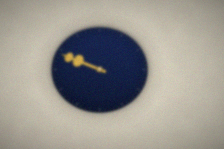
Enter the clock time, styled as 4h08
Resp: 9h49
